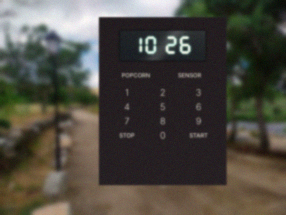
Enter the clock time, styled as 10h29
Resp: 10h26
